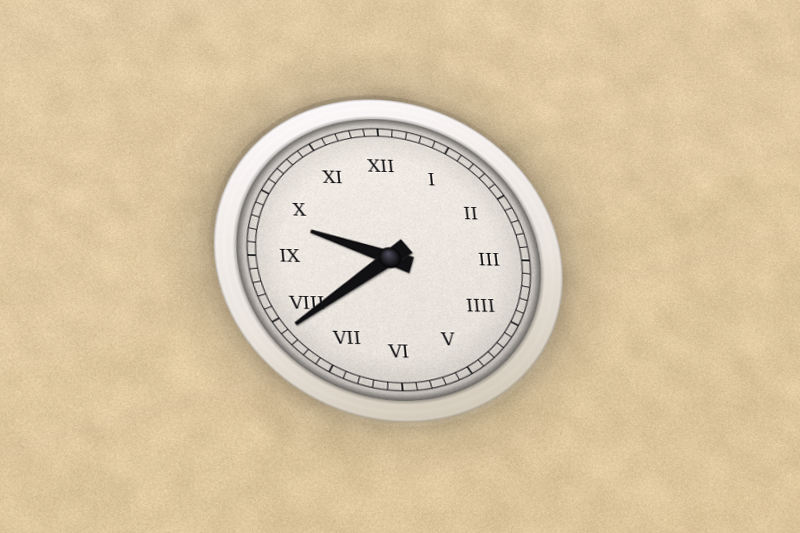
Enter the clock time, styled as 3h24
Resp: 9h39
